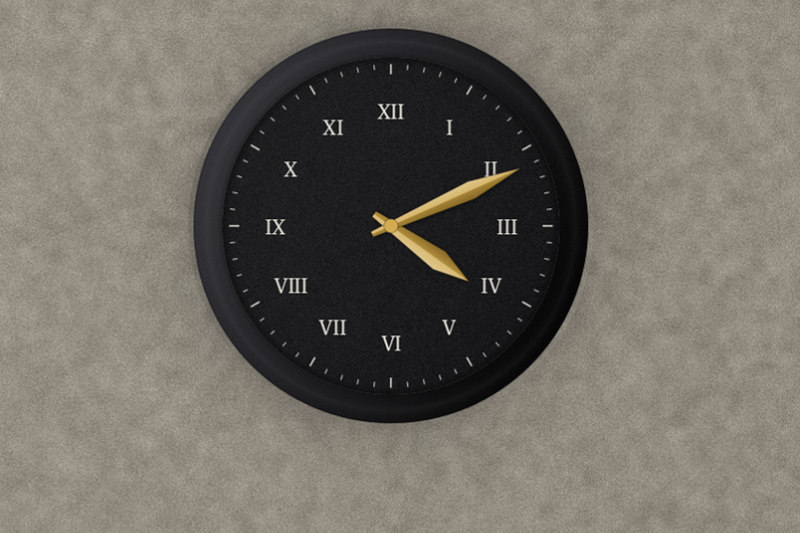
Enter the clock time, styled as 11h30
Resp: 4h11
